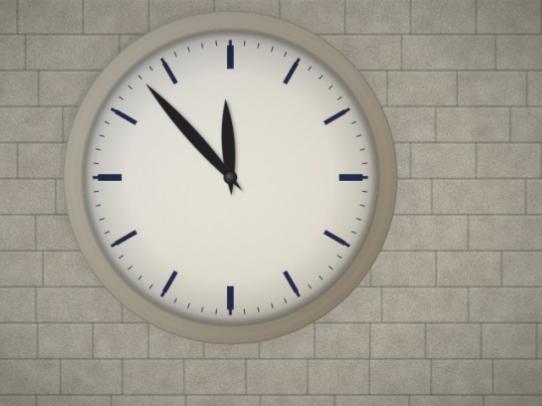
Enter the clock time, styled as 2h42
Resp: 11h53
